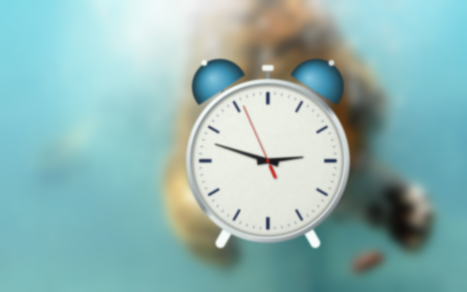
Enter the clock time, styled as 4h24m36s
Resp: 2h47m56s
